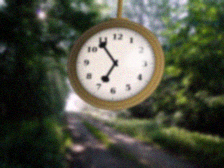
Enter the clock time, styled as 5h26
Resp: 6h54
